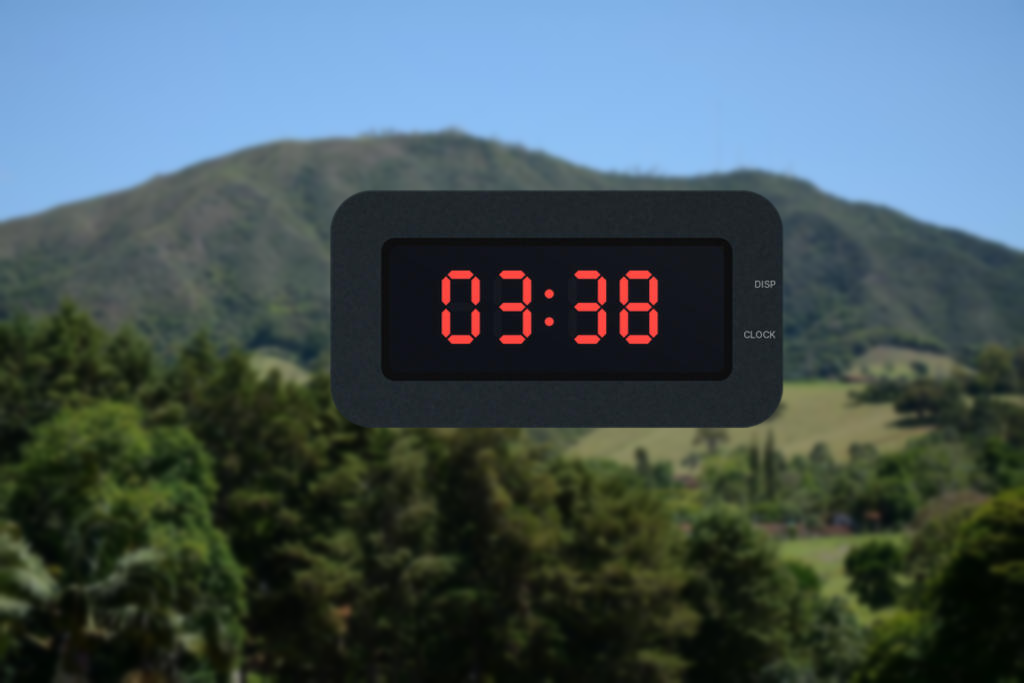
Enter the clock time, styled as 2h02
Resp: 3h38
